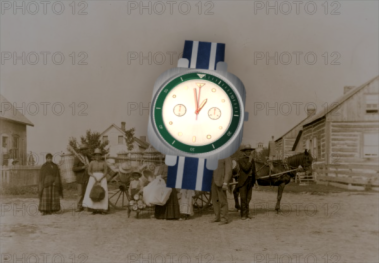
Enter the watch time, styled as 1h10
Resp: 12h58
